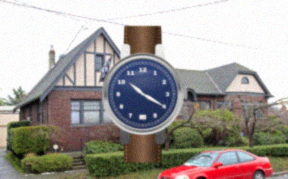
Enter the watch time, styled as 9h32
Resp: 10h20
